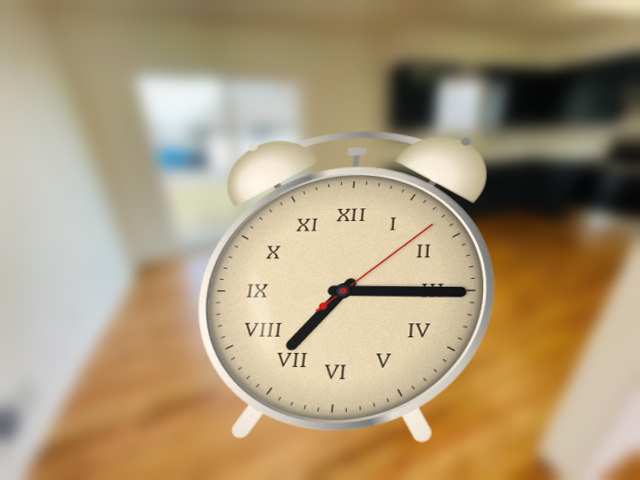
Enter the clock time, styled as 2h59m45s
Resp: 7h15m08s
